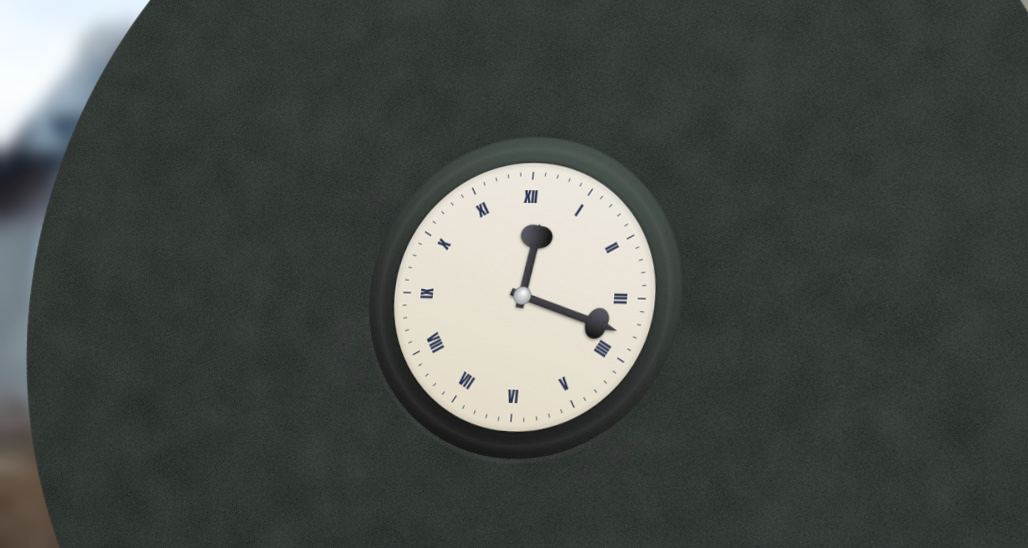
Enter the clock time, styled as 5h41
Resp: 12h18
